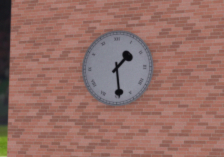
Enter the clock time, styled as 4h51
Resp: 1h29
